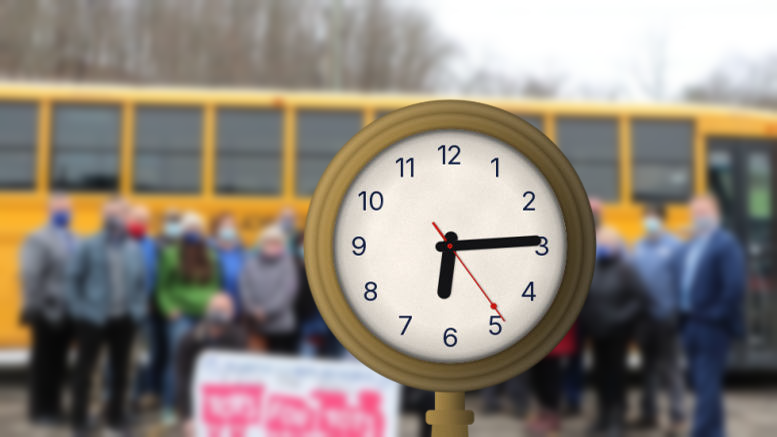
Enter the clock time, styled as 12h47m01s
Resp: 6h14m24s
